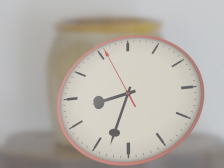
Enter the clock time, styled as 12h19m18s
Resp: 8h32m56s
